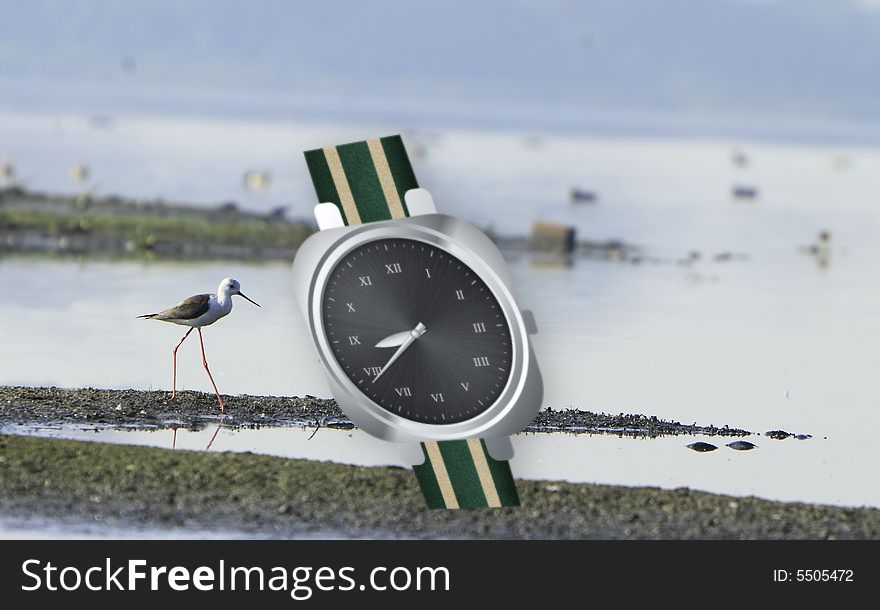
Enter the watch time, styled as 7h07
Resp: 8h39
